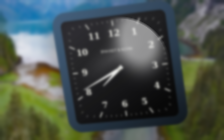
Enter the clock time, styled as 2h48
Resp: 7h41
